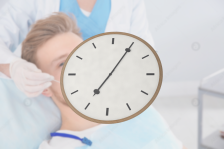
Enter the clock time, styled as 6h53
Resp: 7h05
